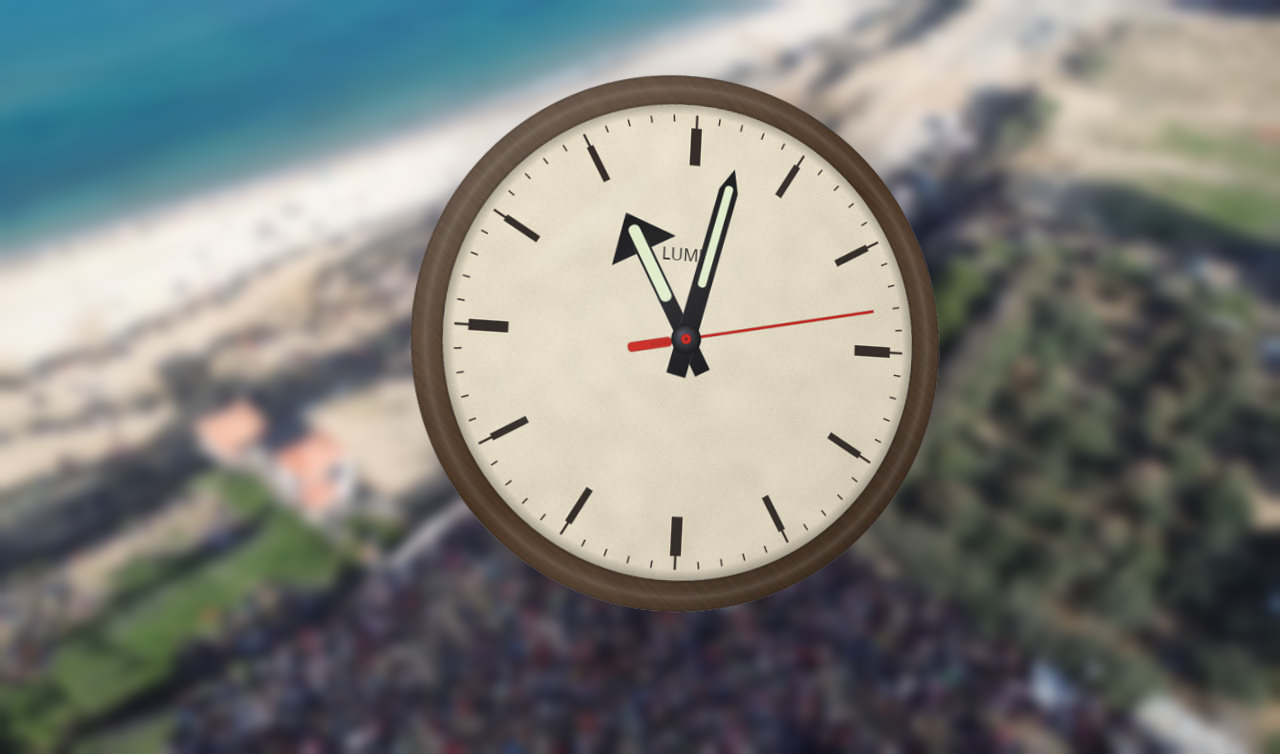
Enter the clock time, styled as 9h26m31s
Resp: 11h02m13s
